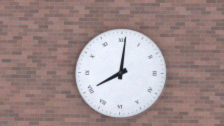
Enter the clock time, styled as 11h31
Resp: 8h01
